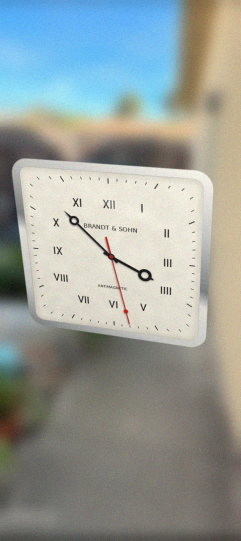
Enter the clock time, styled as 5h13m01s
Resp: 3h52m28s
